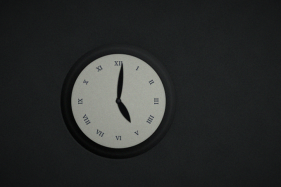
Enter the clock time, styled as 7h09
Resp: 5h01
